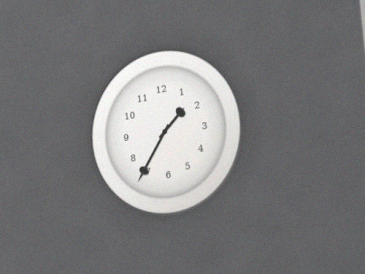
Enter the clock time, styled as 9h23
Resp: 1h36
